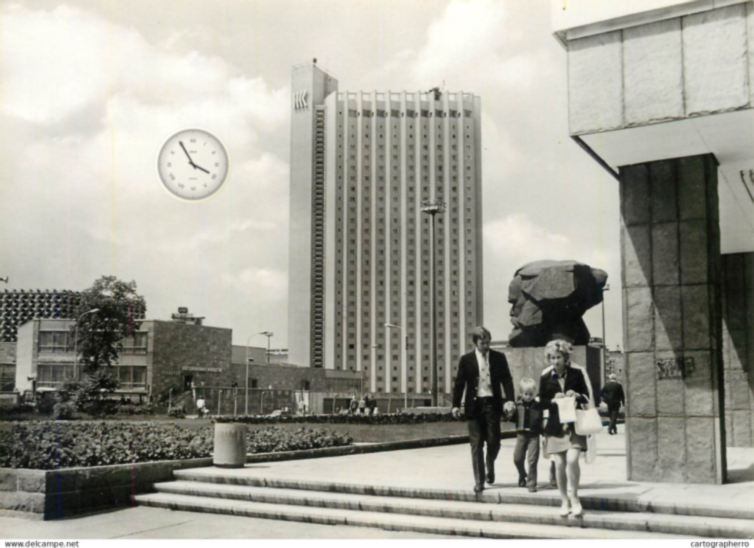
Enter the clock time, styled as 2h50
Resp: 3h55
